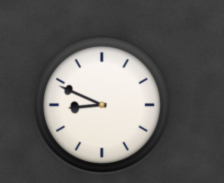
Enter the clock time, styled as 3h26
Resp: 8h49
